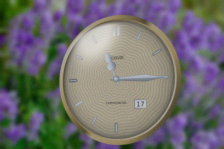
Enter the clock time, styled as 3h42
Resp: 11h15
